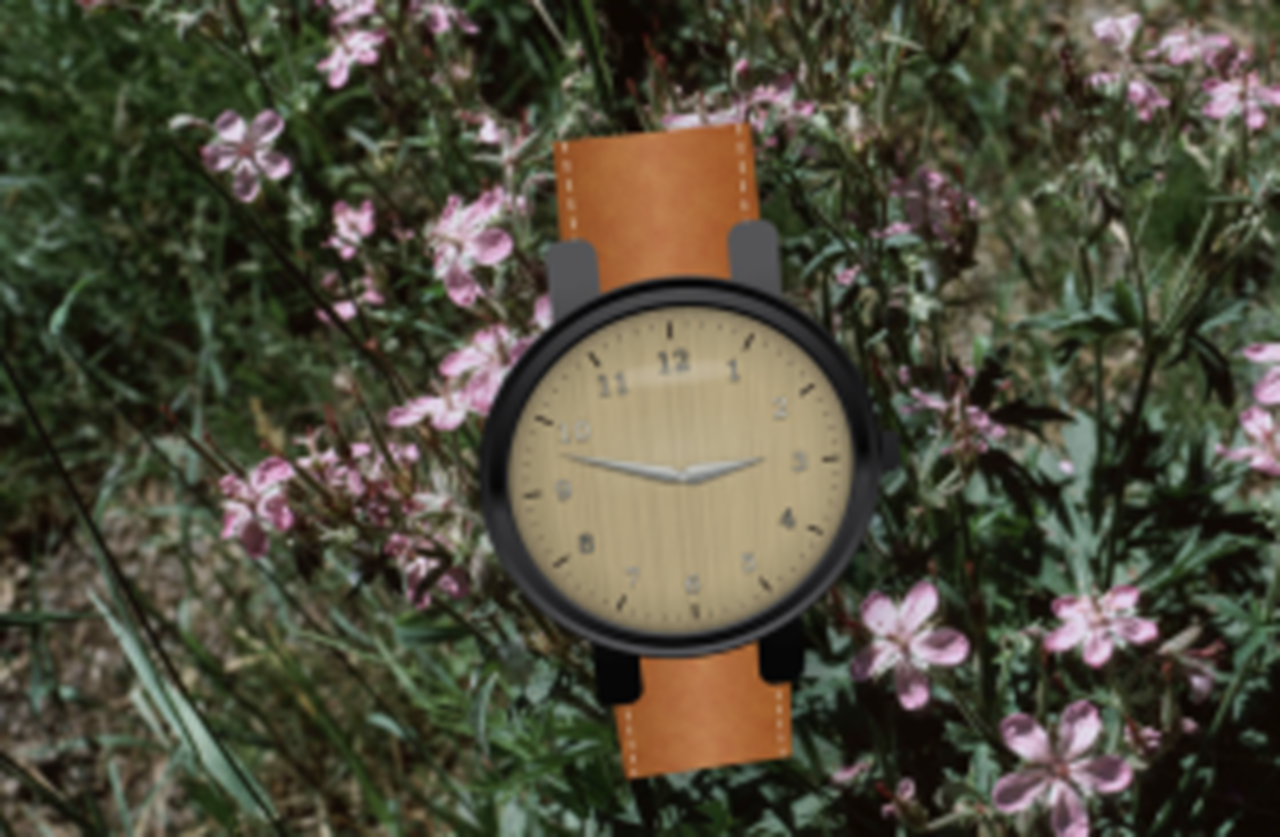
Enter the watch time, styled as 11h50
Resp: 2h48
